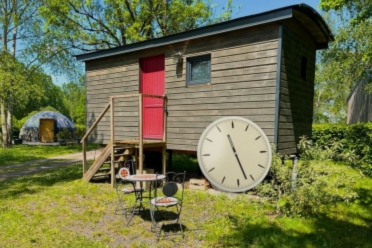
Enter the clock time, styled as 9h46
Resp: 11h27
